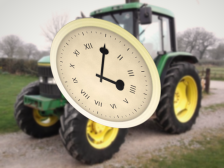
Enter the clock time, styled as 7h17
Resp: 4h05
